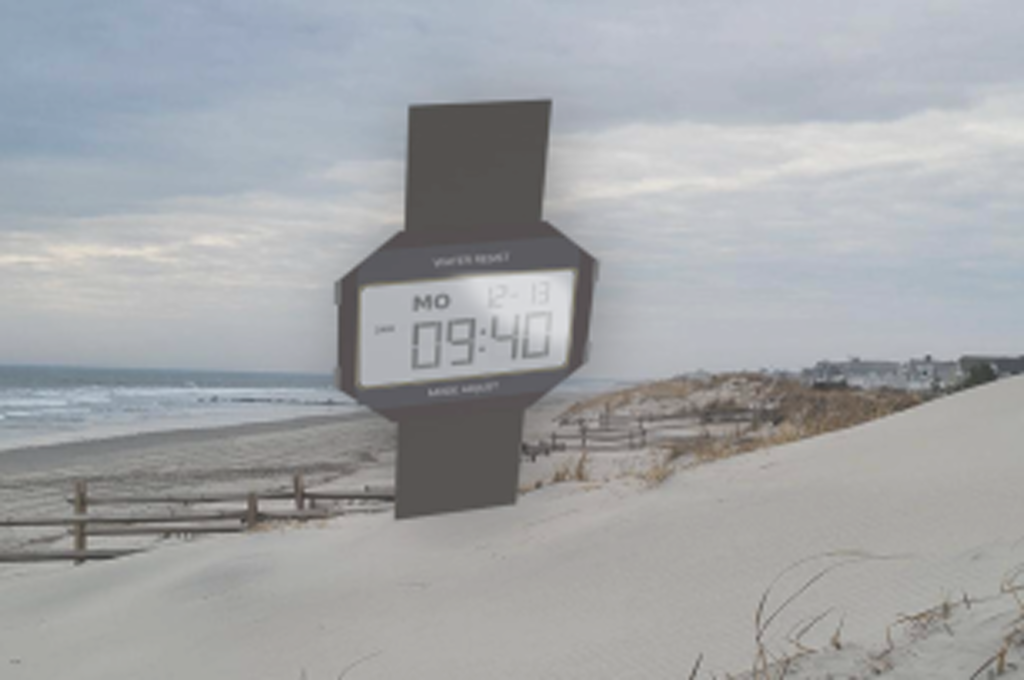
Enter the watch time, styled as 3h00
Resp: 9h40
